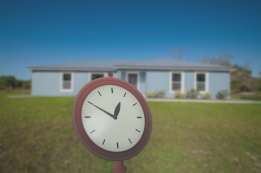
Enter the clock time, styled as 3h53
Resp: 12h50
